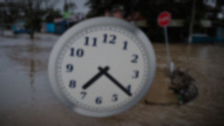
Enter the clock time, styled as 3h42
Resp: 7h21
